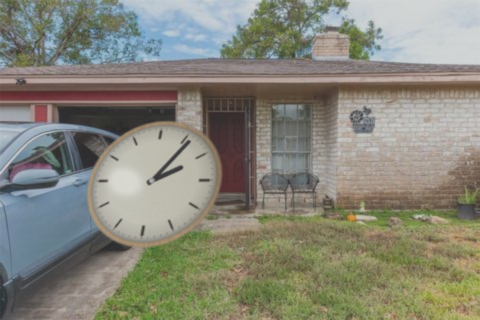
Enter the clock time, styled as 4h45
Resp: 2h06
